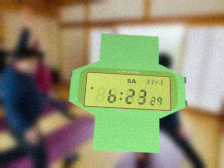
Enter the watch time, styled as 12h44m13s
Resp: 6h23m29s
